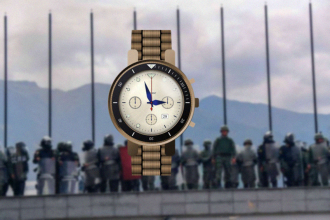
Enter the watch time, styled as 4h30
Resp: 2h57
